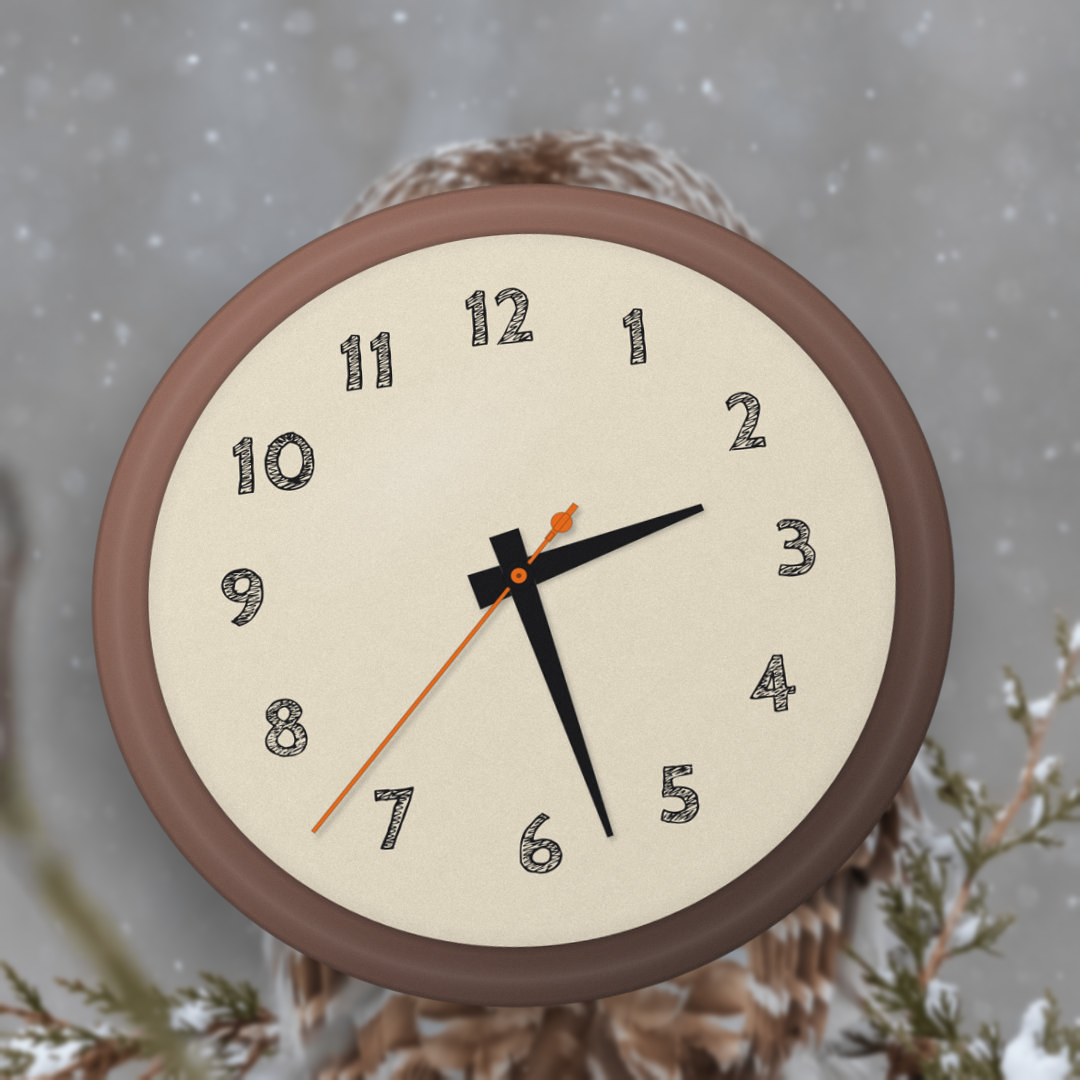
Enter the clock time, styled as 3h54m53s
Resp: 2h27m37s
